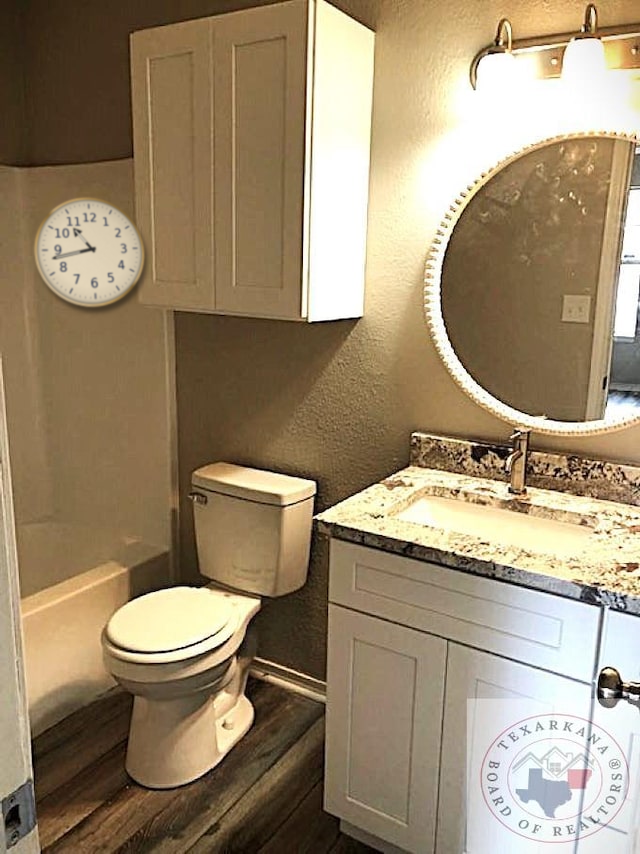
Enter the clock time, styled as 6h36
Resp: 10h43
